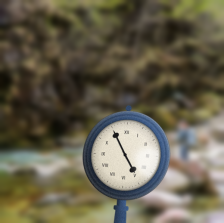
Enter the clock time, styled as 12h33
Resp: 4h55
